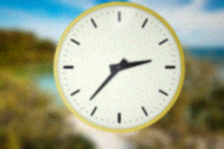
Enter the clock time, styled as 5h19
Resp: 2h37
